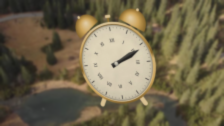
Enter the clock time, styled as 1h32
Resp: 2h11
